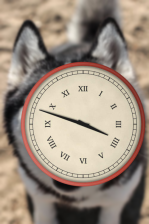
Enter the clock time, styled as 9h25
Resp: 3h48
